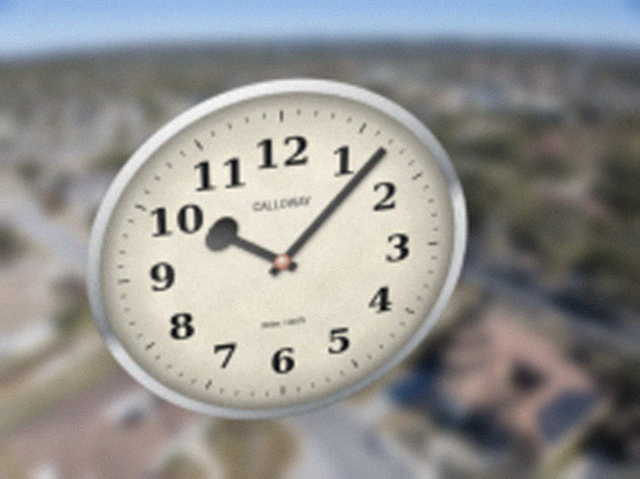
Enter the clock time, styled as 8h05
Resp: 10h07
